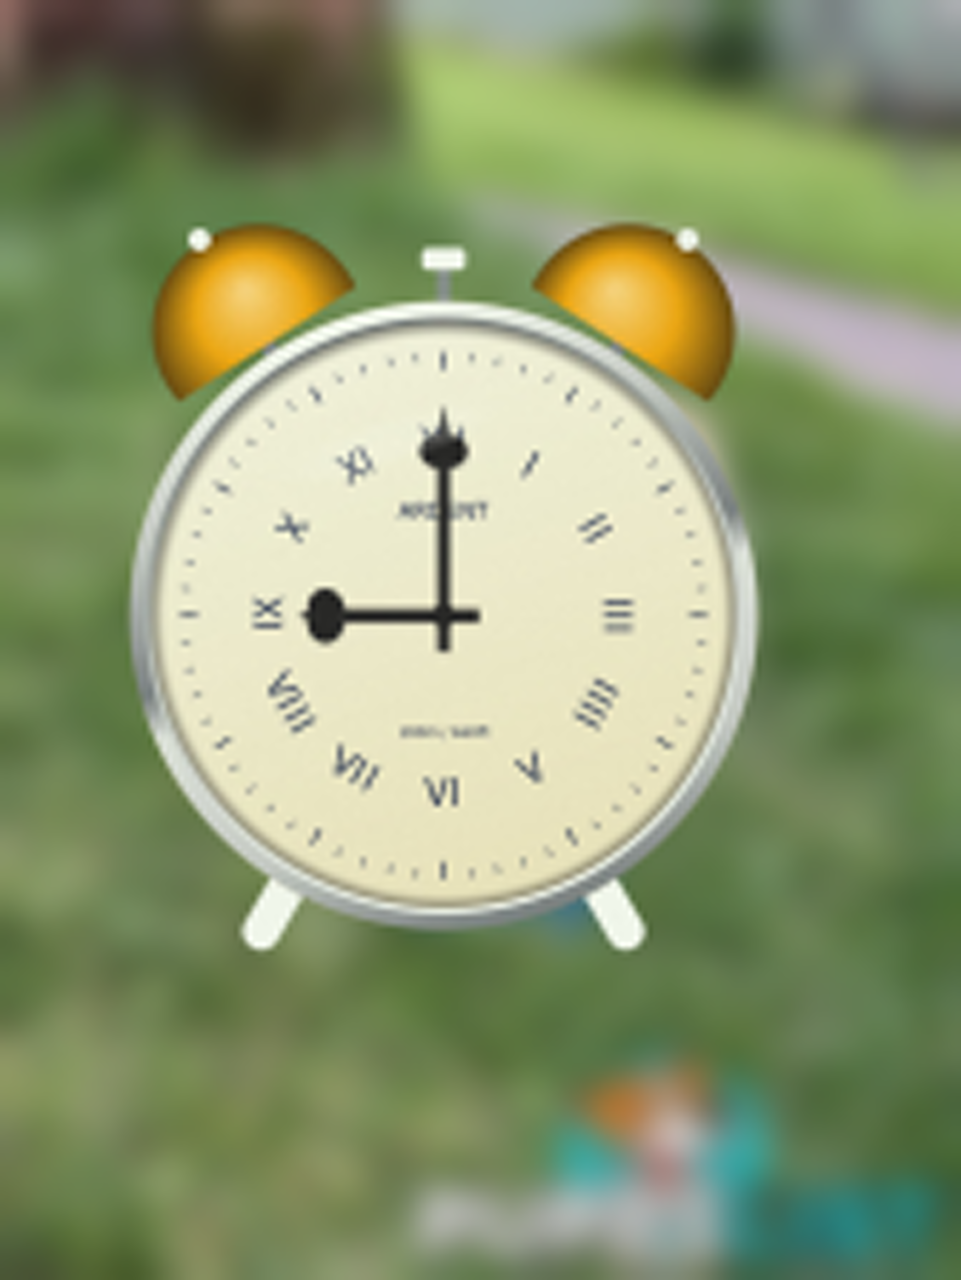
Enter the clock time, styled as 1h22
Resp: 9h00
